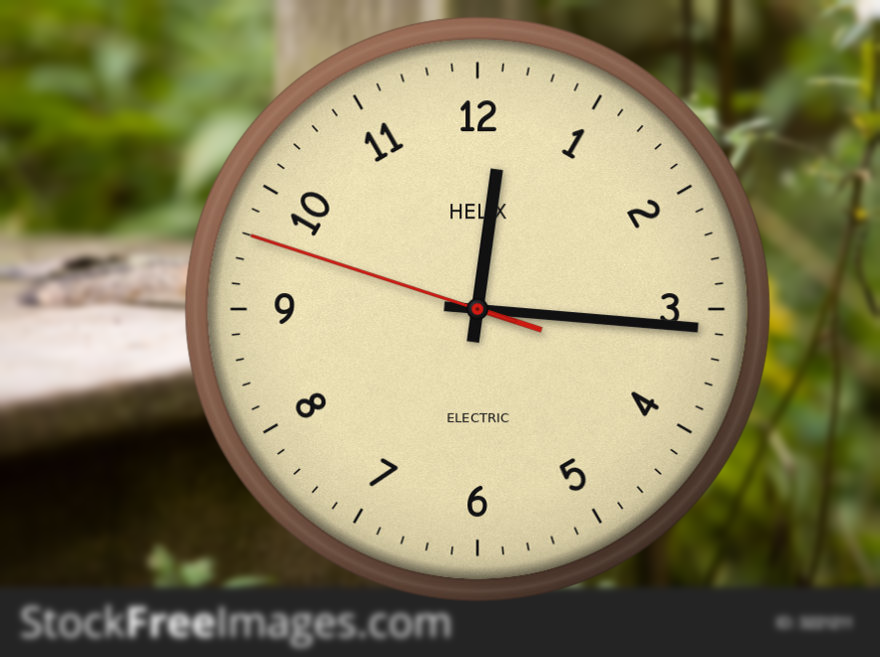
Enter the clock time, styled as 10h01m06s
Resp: 12h15m48s
